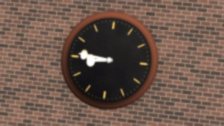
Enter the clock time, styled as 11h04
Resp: 8h46
